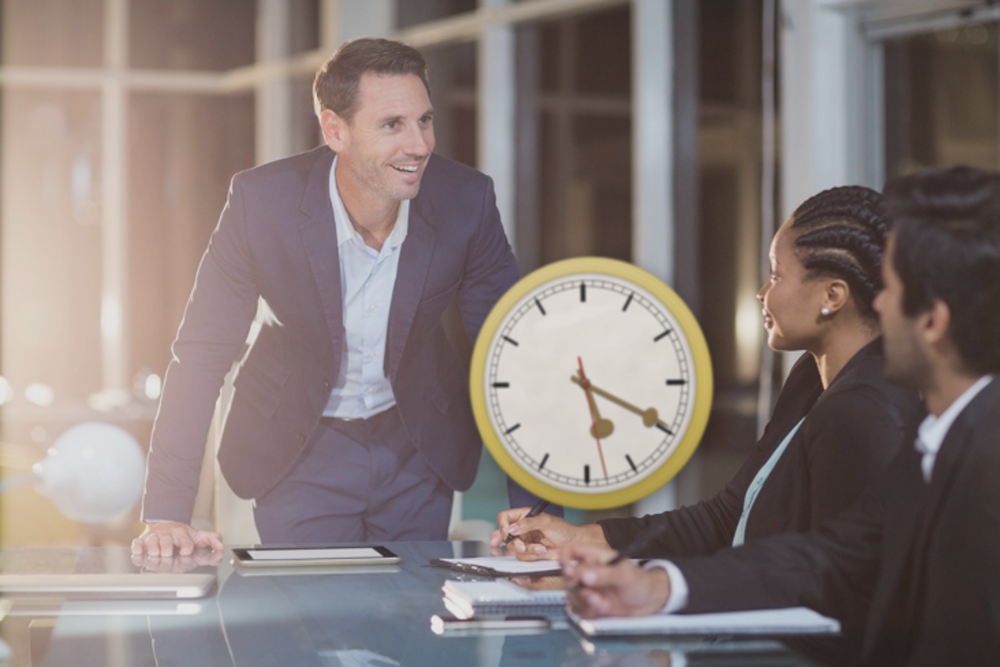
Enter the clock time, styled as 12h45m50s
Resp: 5h19m28s
